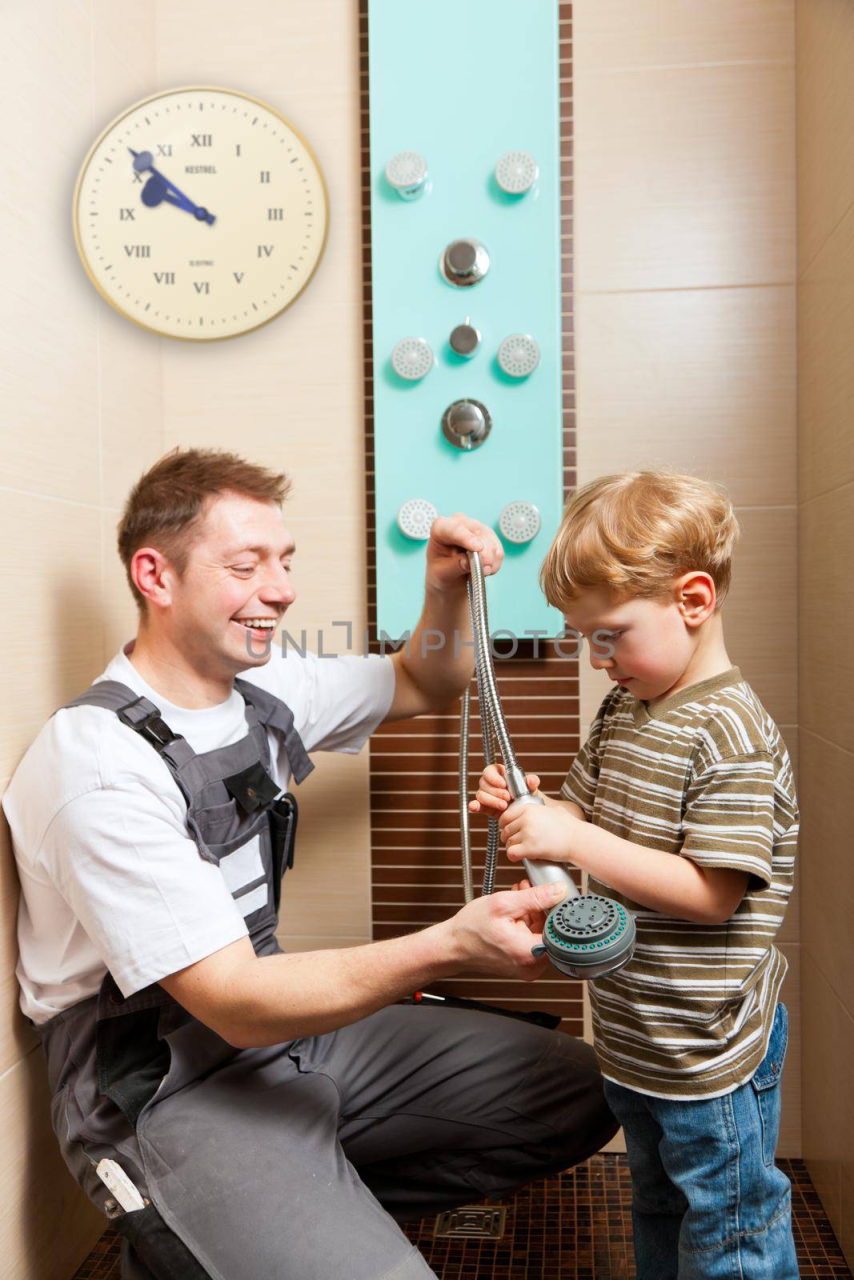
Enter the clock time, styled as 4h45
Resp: 9h52
